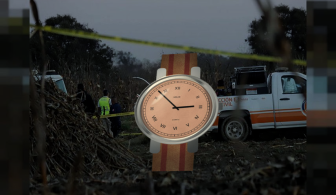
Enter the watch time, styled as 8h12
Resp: 2h53
